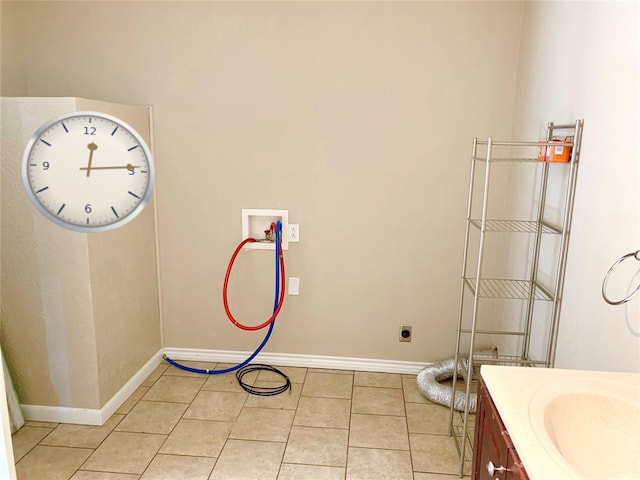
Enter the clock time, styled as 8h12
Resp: 12h14
